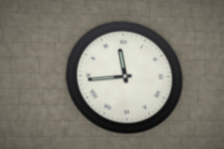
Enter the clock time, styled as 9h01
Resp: 11h44
